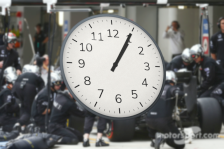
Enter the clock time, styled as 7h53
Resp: 1h05
